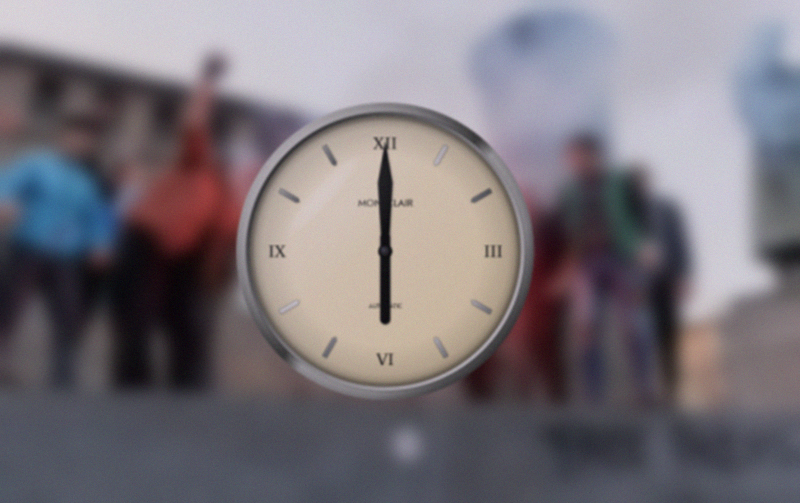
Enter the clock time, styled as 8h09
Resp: 6h00
